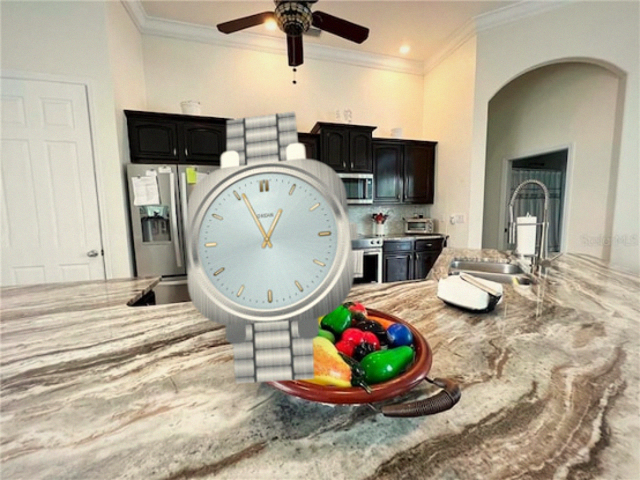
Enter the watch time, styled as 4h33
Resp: 12h56
